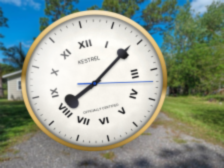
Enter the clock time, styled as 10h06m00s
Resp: 8h09m17s
